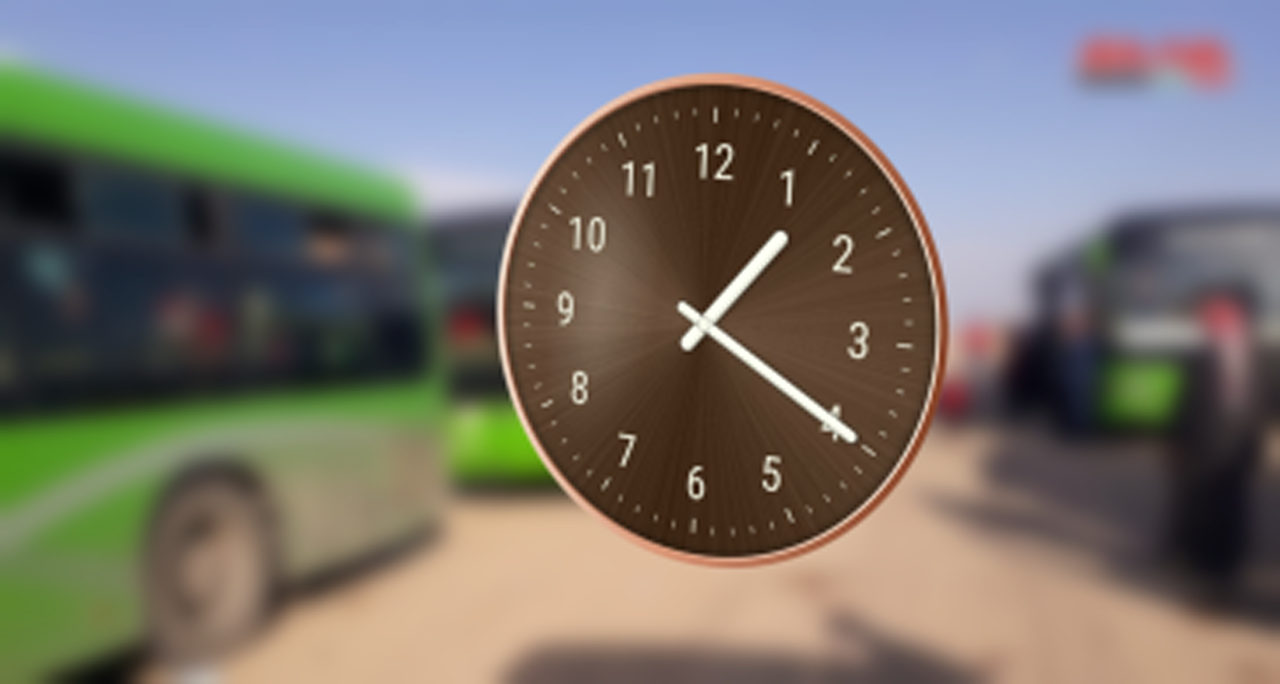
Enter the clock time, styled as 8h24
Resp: 1h20
